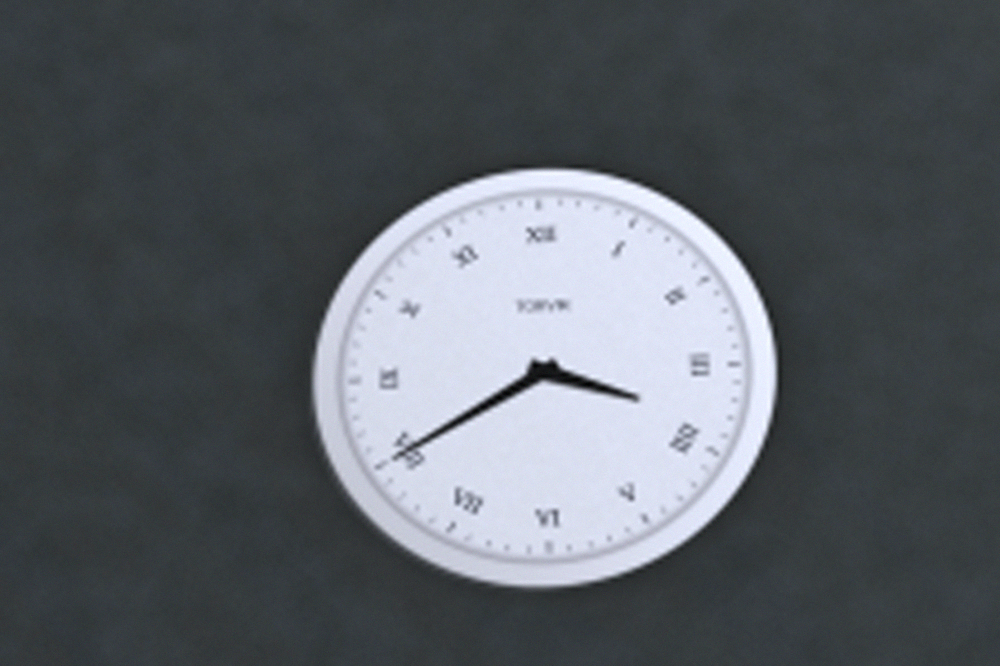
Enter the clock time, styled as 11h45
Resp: 3h40
